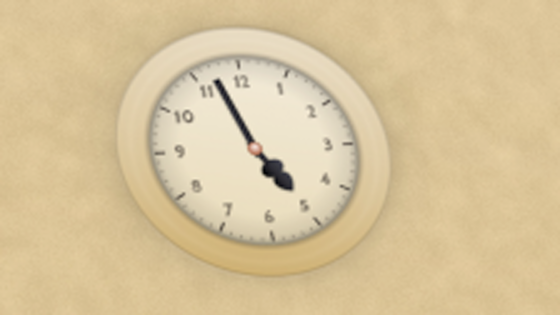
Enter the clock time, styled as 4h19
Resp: 4h57
